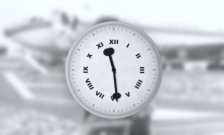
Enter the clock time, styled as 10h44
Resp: 11h29
